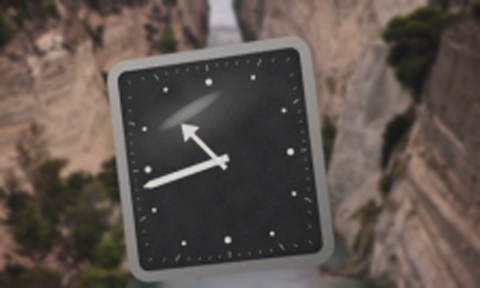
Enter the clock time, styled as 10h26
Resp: 10h43
